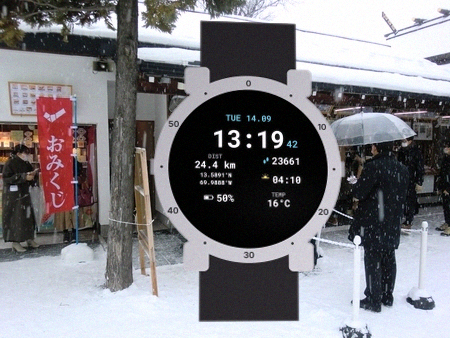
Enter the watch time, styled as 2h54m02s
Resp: 13h19m42s
